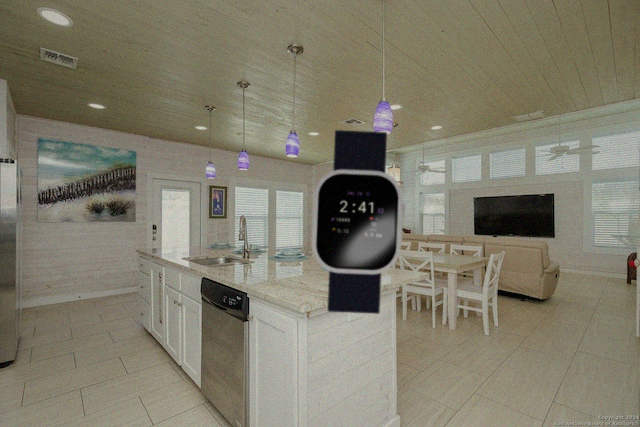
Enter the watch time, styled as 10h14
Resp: 2h41
